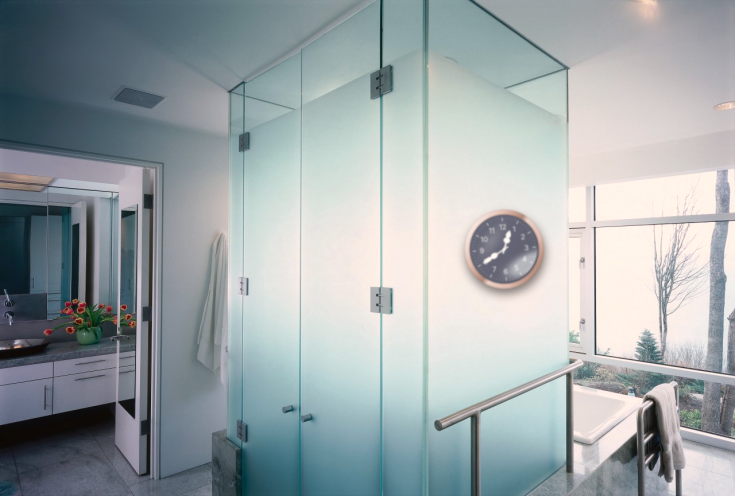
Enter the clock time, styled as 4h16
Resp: 12h40
